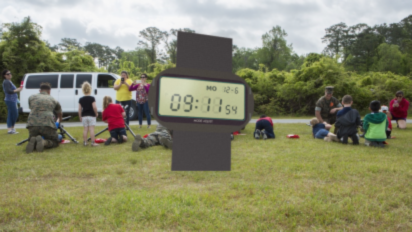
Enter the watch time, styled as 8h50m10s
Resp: 9h11m54s
